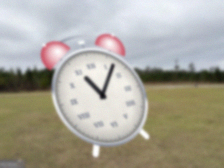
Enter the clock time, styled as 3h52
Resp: 11h07
